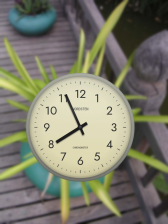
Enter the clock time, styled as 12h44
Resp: 7h56
